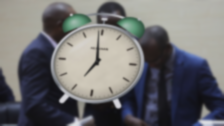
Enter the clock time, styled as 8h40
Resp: 6h59
